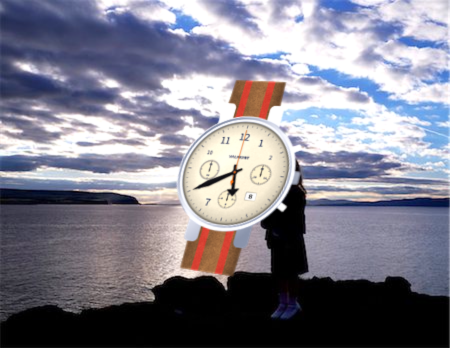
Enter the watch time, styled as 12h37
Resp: 5h40
